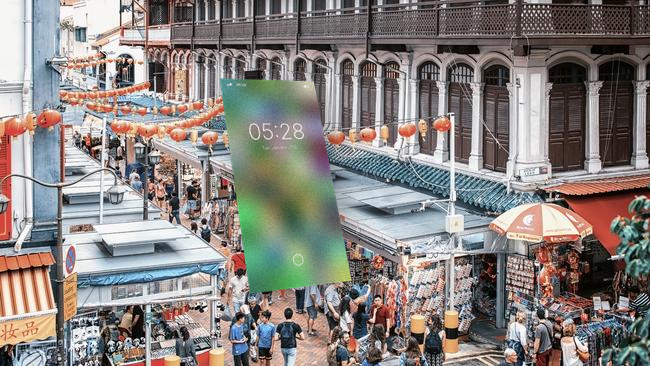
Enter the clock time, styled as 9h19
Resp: 5h28
